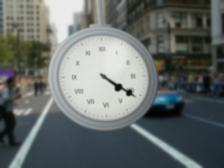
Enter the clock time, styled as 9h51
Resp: 4h21
